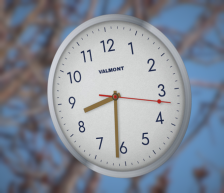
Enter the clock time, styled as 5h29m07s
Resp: 8h31m17s
